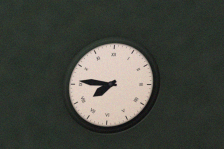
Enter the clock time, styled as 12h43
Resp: 7h46
